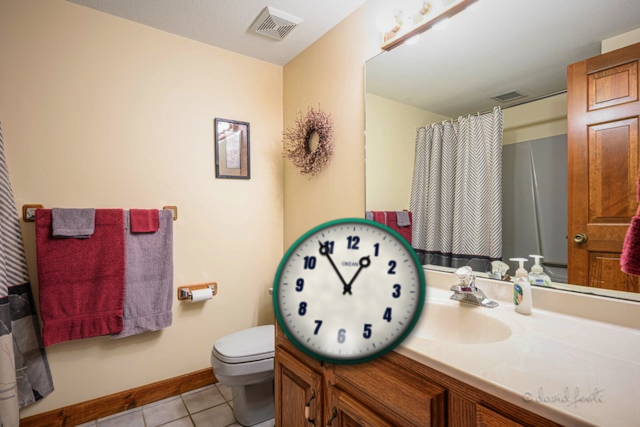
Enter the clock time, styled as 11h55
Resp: 12h54
